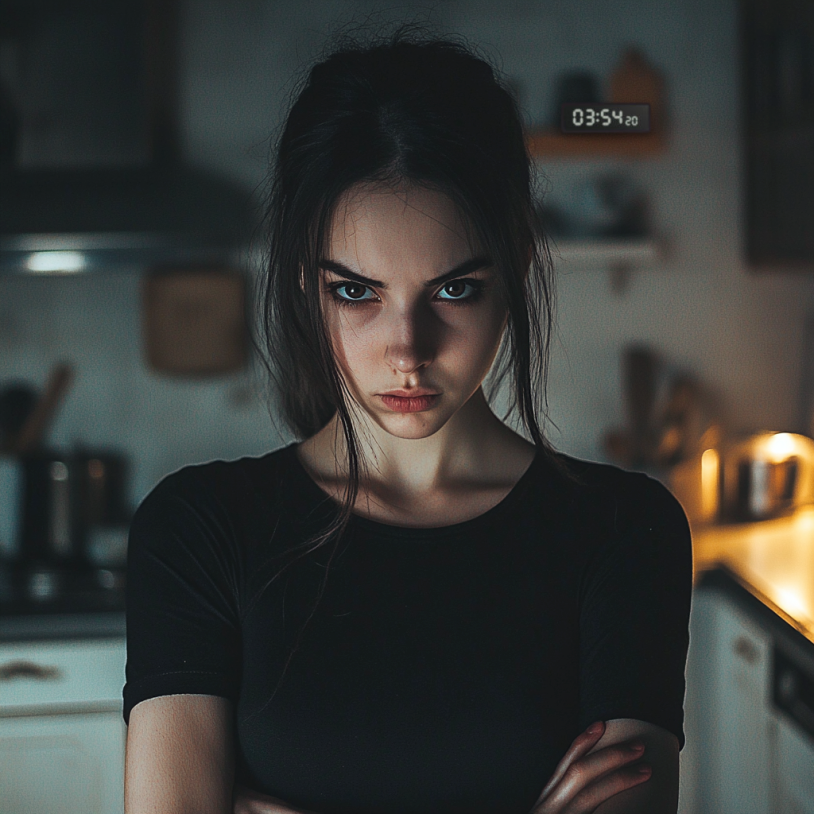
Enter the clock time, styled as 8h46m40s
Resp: 3h54m20s
